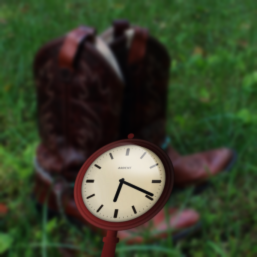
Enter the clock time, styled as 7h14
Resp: 6h19
